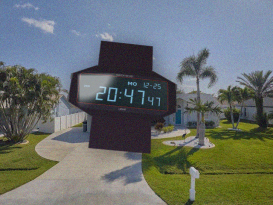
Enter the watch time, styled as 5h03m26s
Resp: 20h47m47s
